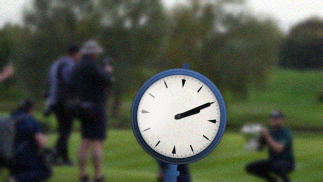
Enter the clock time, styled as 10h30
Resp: 2h10
